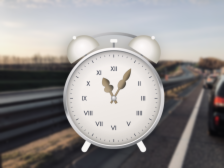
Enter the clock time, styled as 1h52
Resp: 11h05
